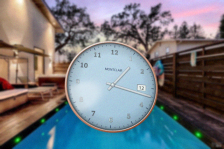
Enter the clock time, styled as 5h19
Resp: 1h17
